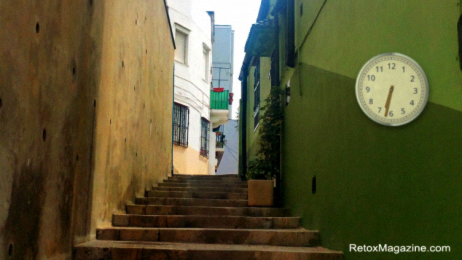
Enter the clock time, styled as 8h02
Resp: 6h32
